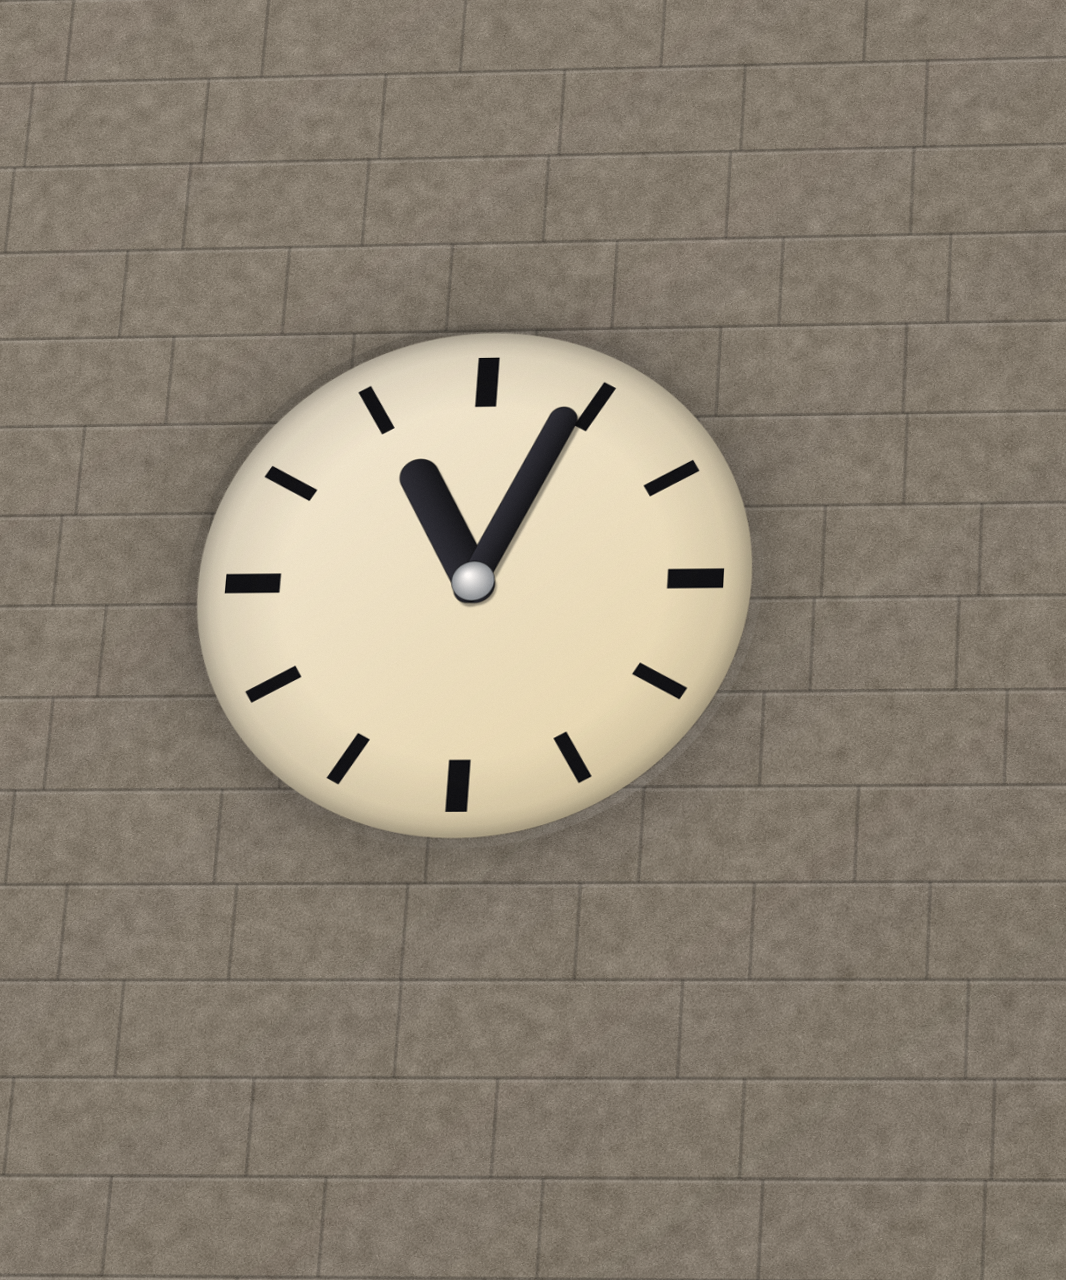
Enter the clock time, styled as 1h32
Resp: 11h04
